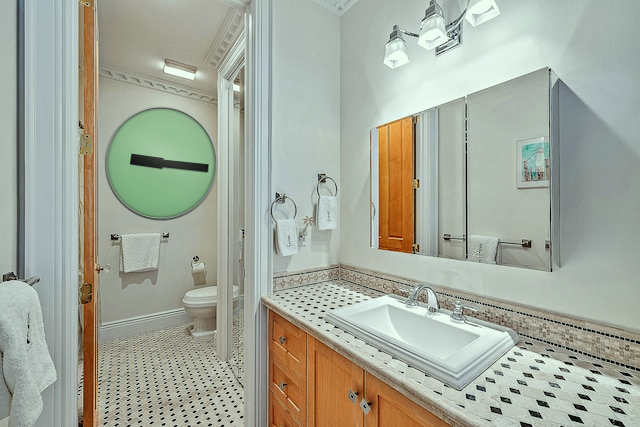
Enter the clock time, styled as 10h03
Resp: 9h16
